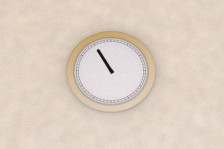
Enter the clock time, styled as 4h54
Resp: 10h55
